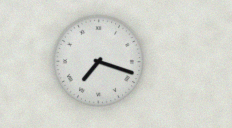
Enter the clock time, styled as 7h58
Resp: 7h18
